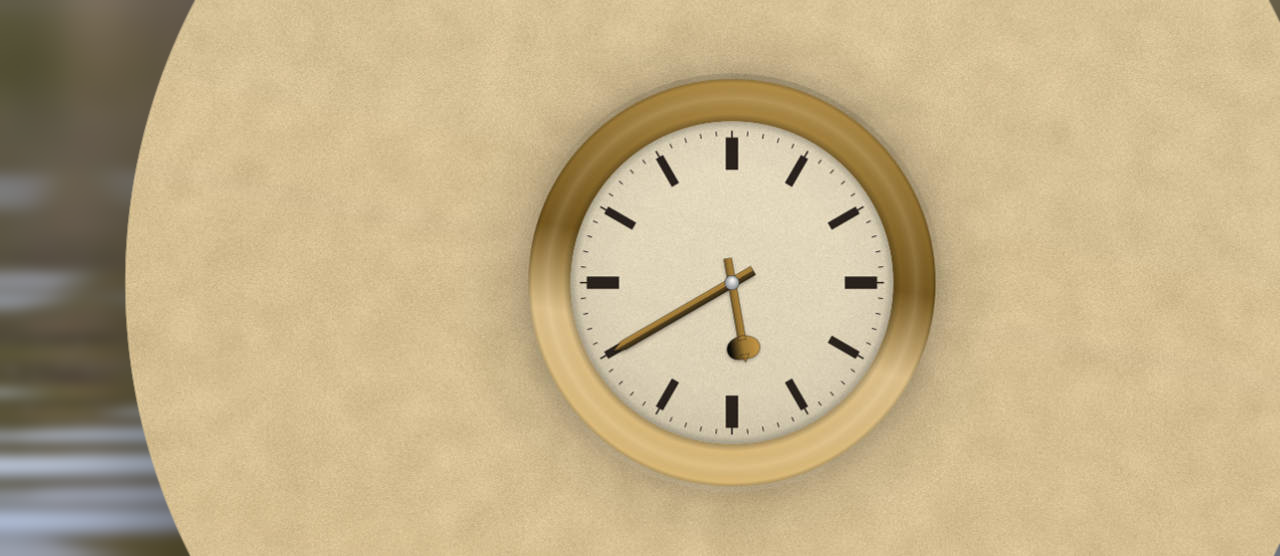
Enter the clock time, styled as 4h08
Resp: 5h40
